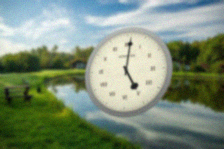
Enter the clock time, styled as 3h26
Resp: 5h01
